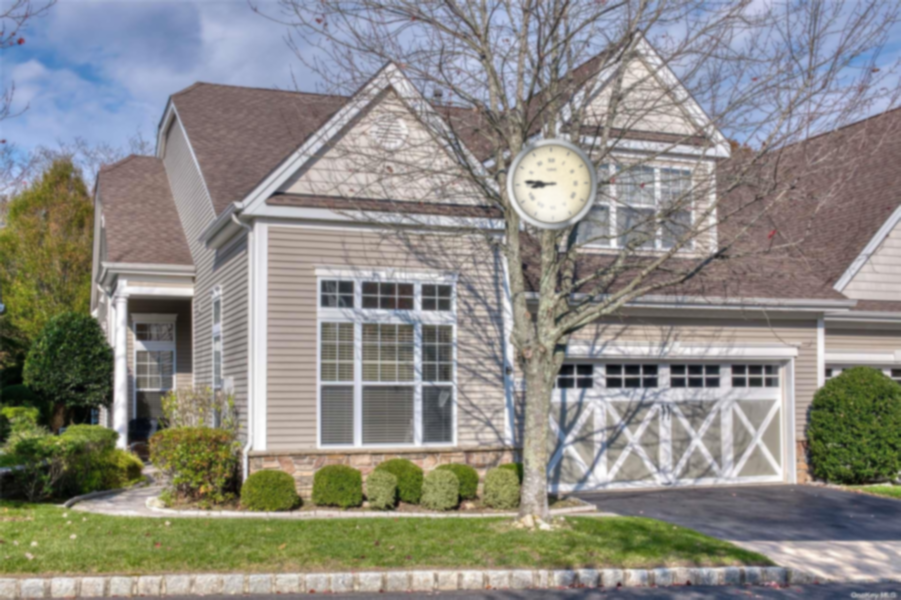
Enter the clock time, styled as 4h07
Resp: 8h46
